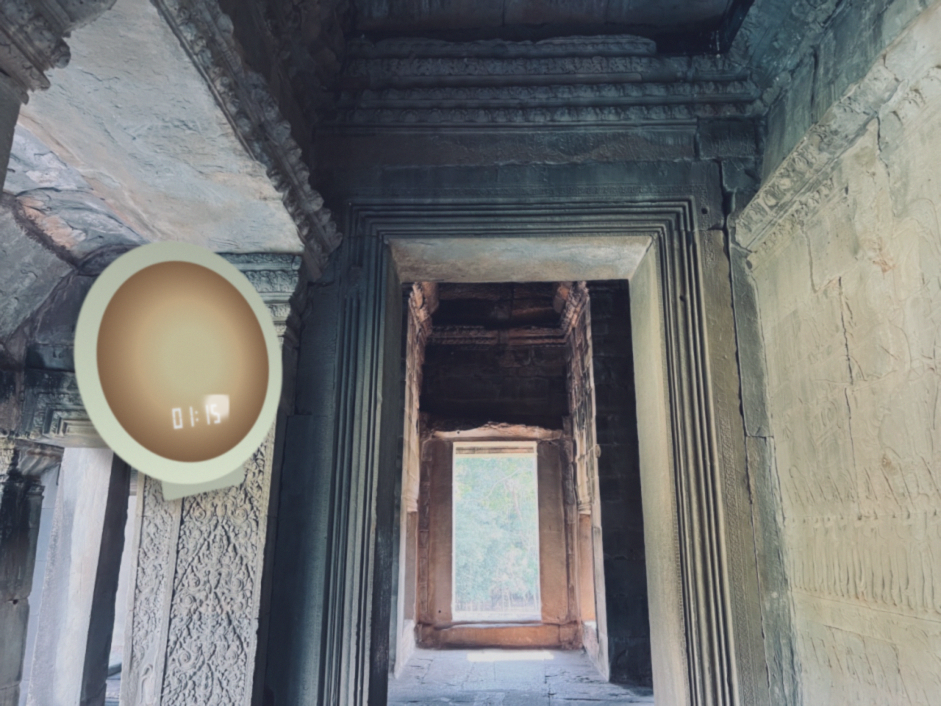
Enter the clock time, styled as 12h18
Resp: 1h15
